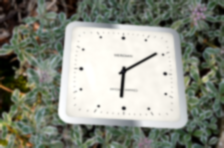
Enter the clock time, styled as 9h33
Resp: 6h09
